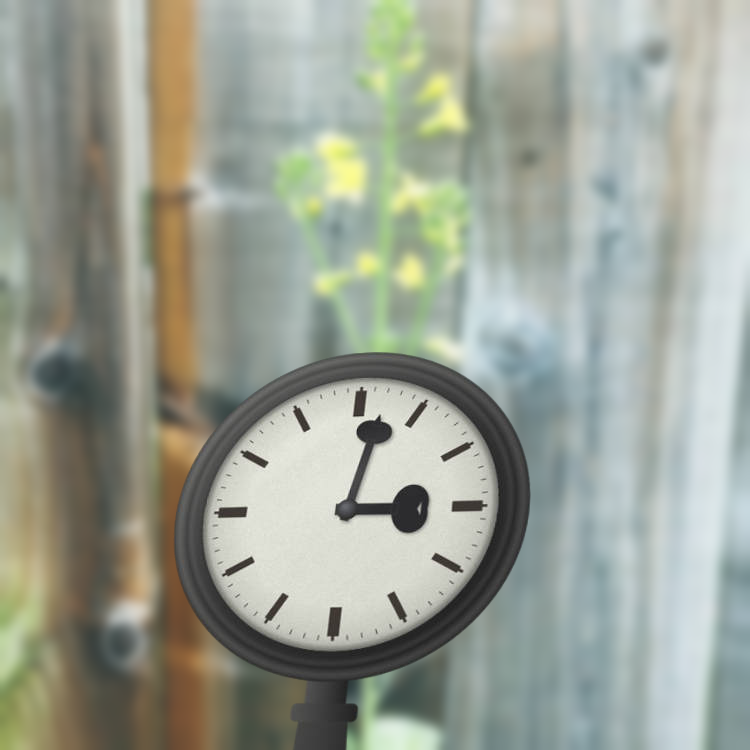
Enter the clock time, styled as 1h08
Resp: 3h02
